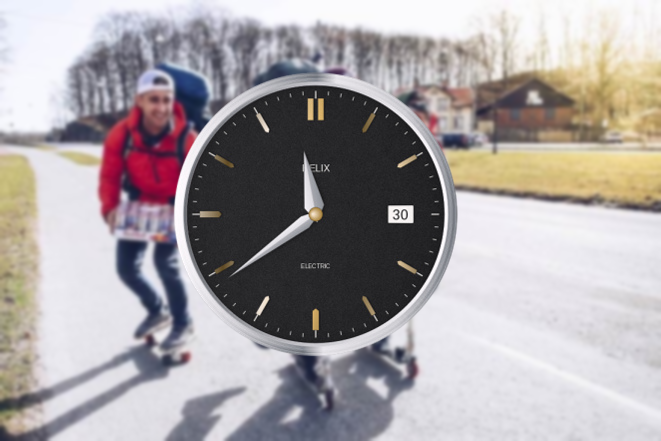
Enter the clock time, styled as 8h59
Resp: 11h39
